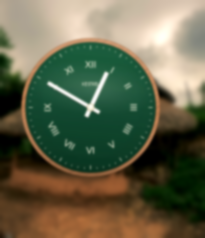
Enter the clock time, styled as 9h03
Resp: 12h50
